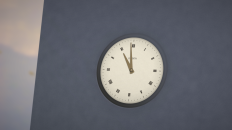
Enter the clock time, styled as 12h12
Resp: 10h59
